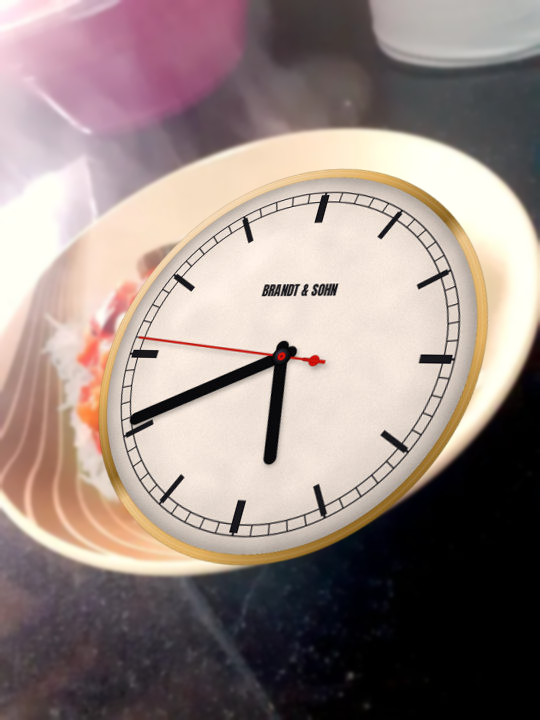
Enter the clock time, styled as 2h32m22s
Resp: 5h40m46s
